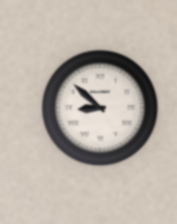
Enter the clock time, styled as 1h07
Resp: 8h52
